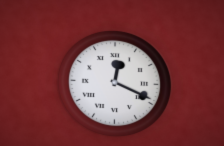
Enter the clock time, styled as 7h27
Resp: 12h19
